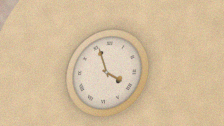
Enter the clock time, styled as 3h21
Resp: 3h56
